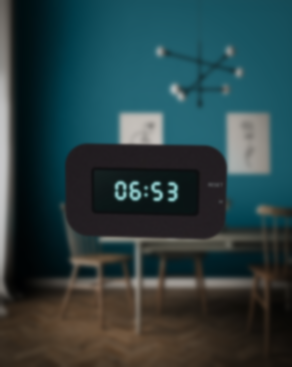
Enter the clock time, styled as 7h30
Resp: 6h53
